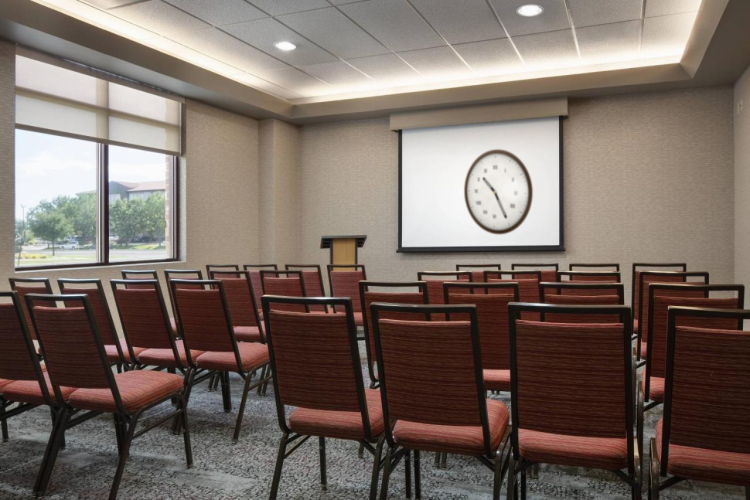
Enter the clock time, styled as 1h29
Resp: 10h25
